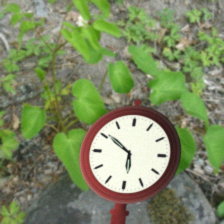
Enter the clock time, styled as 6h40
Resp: 5h51
